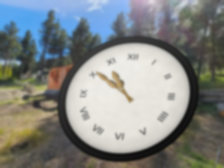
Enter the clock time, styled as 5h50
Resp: 10h51
